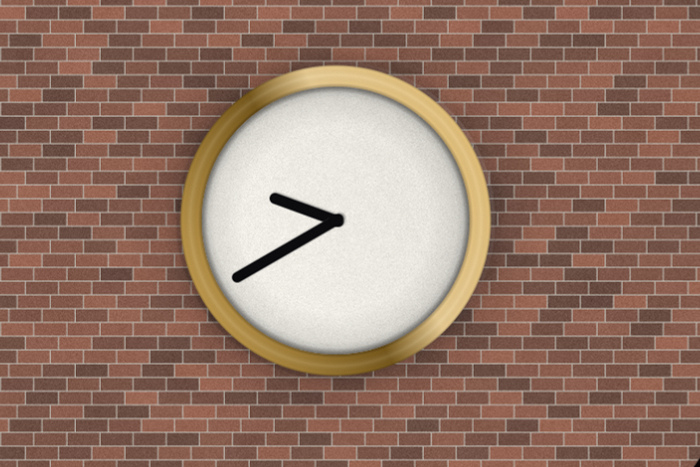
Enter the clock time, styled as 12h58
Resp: 9h40
